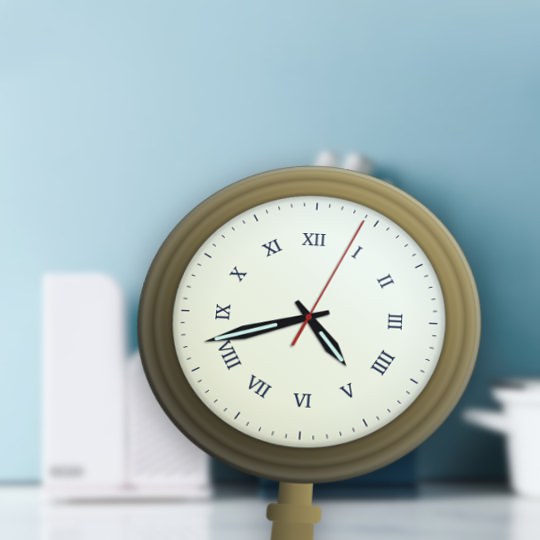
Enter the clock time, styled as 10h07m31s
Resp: 4h42m04s
